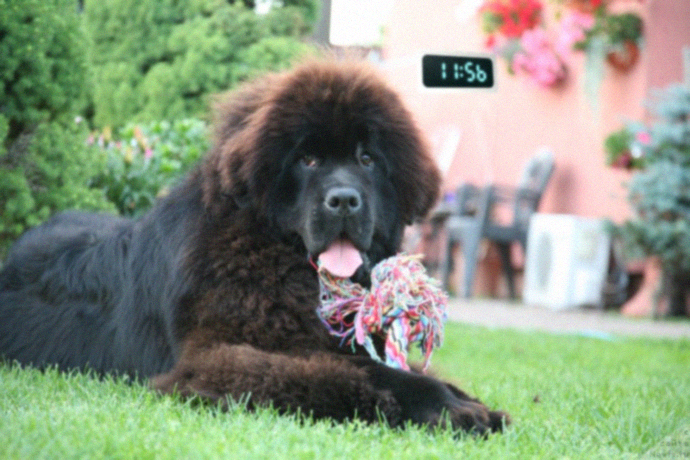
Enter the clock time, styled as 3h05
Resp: 11h56
